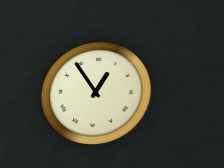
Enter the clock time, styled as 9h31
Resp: 12h54
